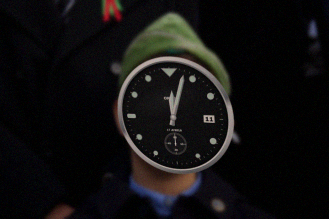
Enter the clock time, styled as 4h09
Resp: 12h03
